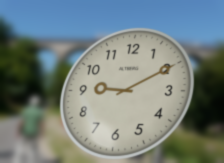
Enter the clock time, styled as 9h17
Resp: 9h10
